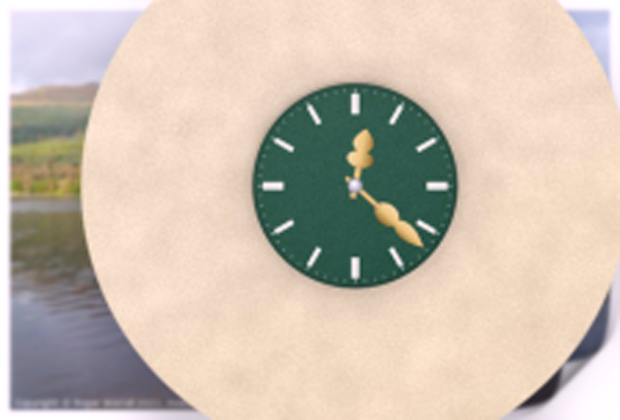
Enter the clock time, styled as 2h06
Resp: 12h22
